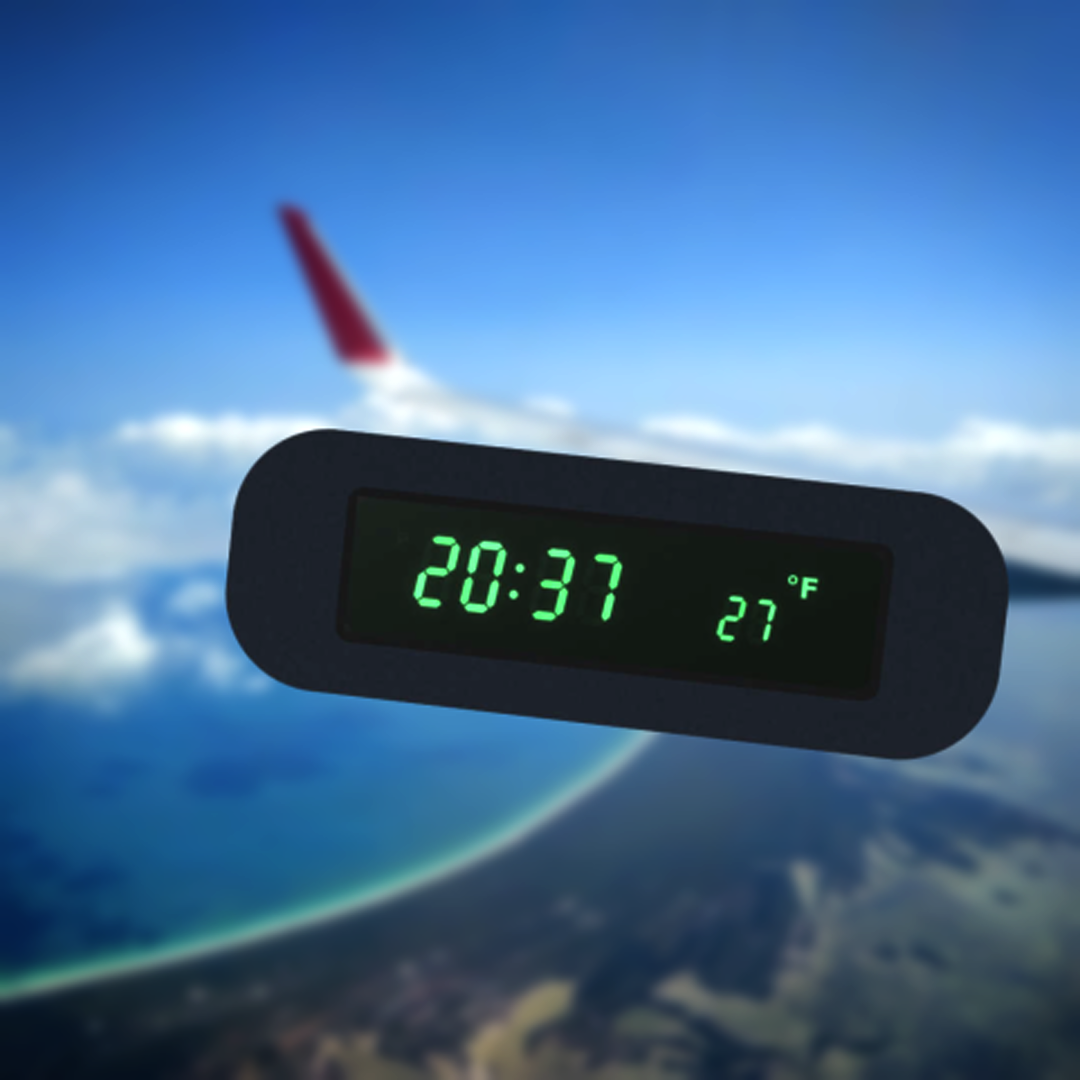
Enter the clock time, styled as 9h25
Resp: 20h37
